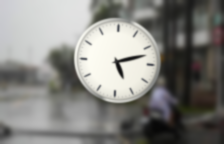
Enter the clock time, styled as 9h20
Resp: 5h12
